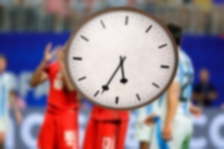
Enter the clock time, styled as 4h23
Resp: 5h34
